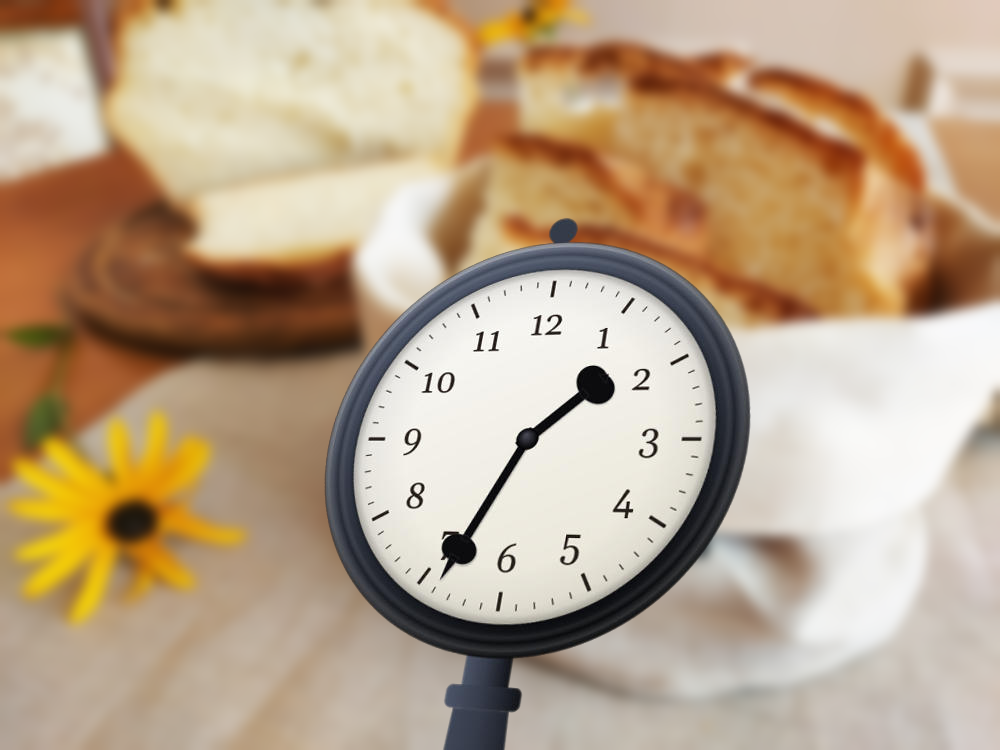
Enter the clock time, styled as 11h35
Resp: 1h34
